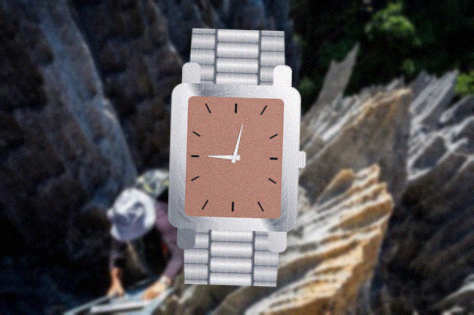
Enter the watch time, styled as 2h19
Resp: 9h02
